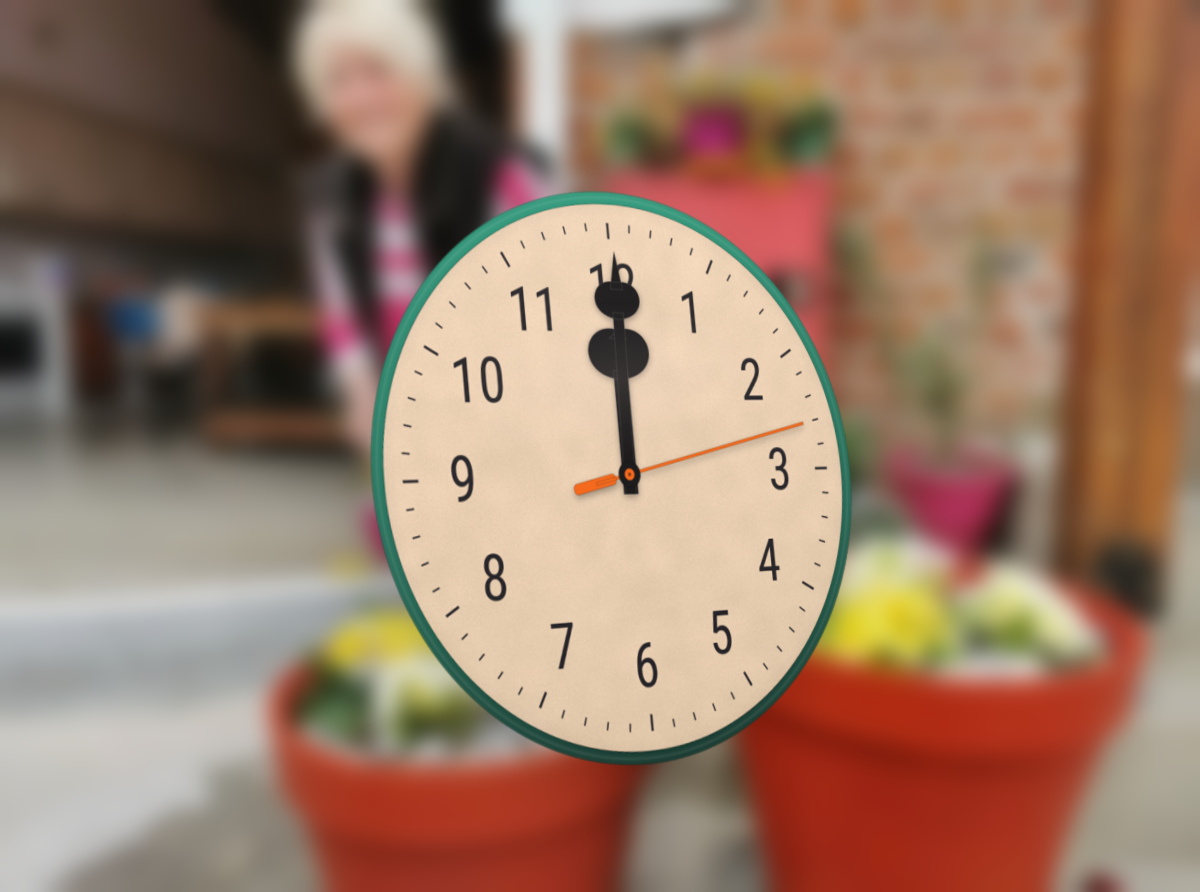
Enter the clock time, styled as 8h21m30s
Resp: 12h00m13s
